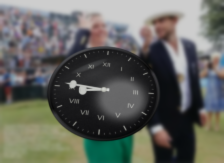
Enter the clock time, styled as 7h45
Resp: 8h46
